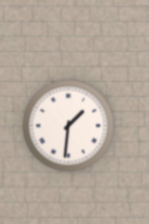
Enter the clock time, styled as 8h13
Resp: 1h31
